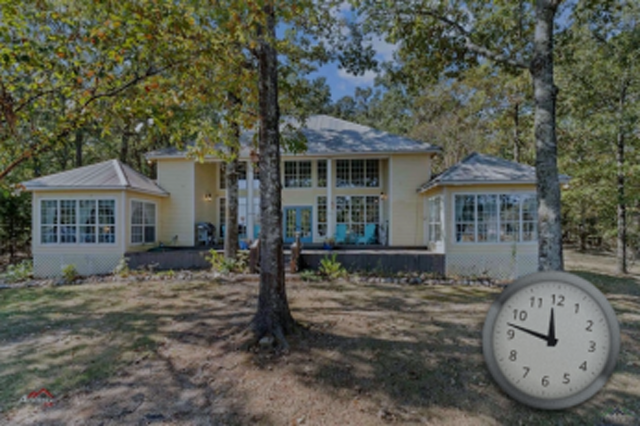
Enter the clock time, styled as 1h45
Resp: 11h47
